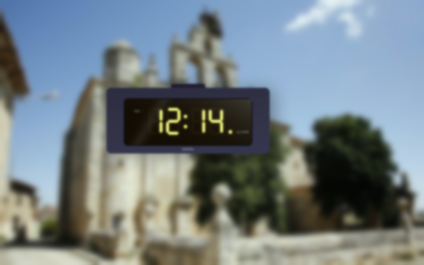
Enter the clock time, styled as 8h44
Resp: 12h14
